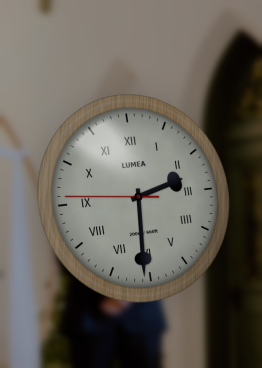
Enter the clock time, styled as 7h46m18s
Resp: 2h30m46s
